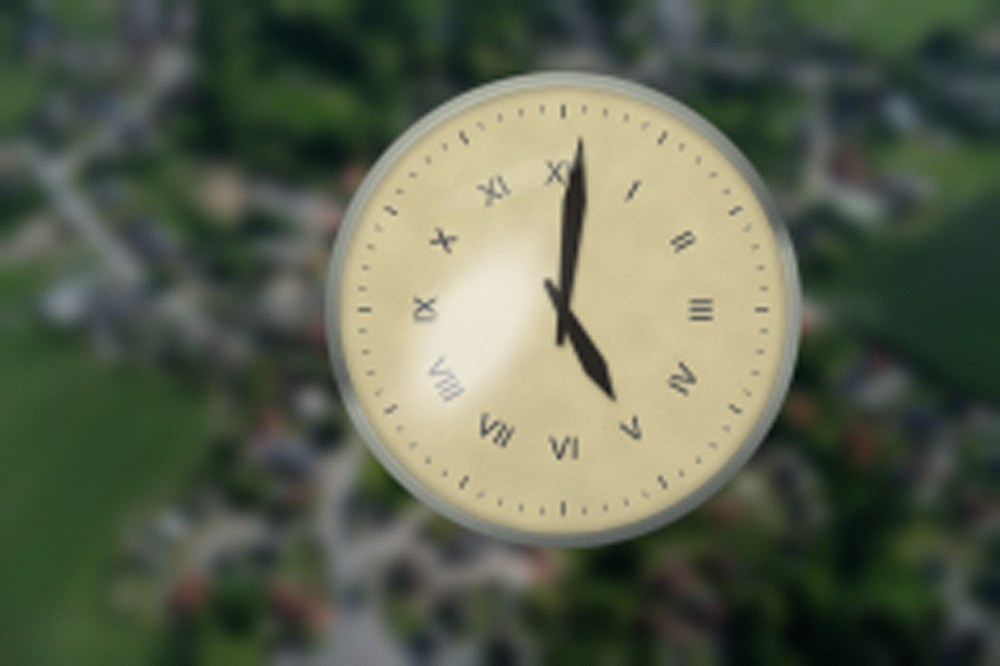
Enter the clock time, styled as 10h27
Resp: 5h01
